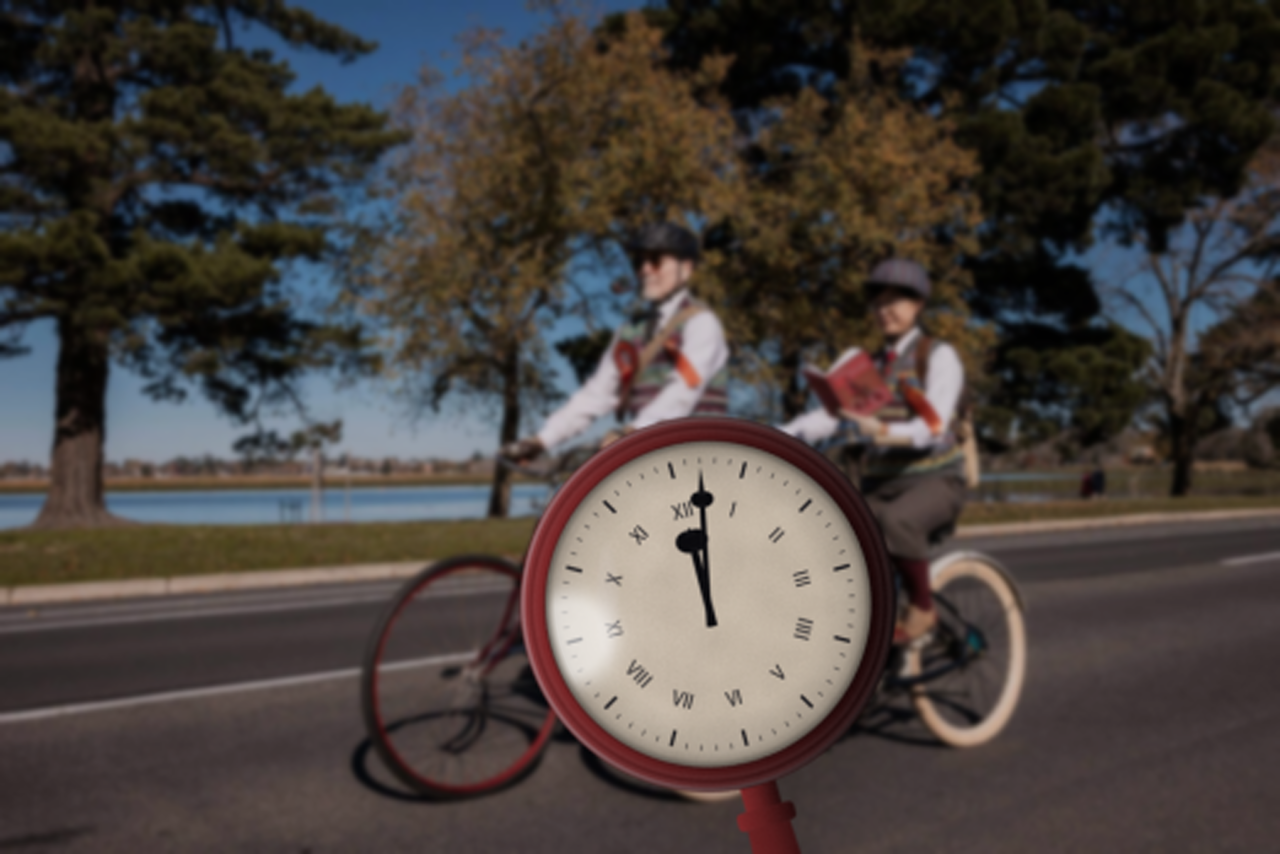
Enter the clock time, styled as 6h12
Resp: 12h02
